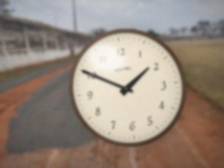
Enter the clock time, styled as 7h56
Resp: 1h50
